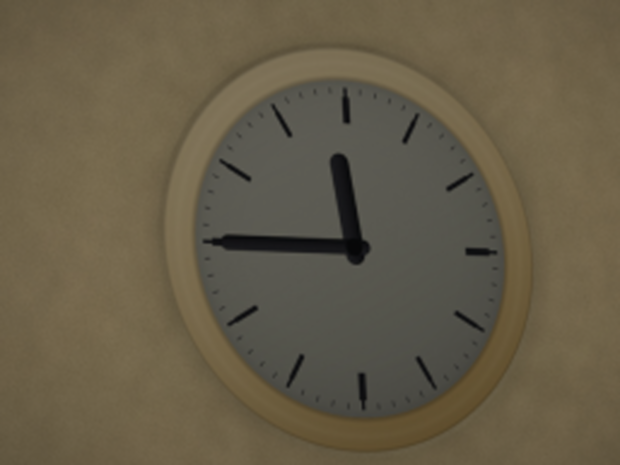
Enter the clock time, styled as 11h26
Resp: 11h45
